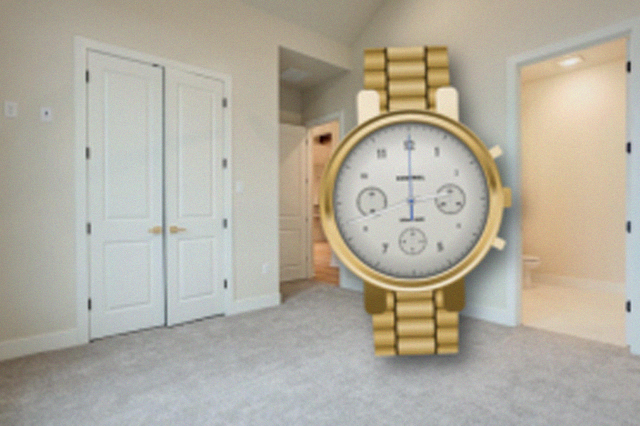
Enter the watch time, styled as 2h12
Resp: 2h42
